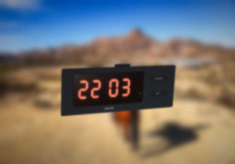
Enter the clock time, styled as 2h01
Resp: 22h03
